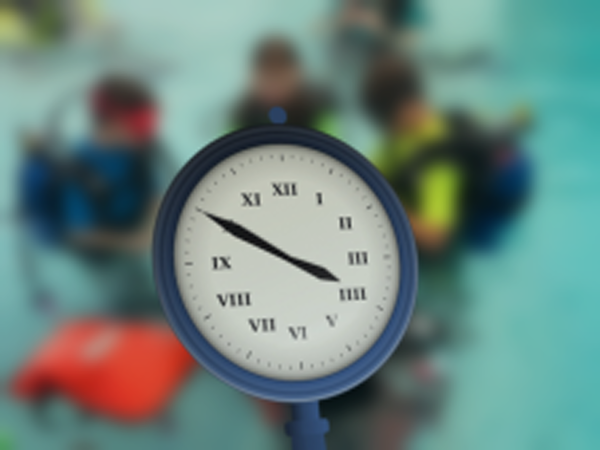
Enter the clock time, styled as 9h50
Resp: 3h50
